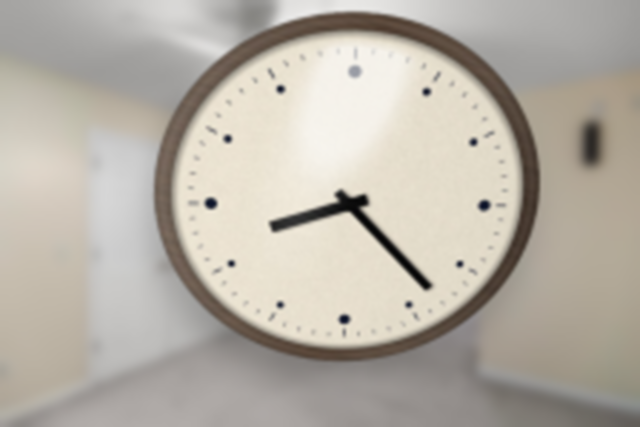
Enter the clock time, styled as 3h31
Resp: 8h23
